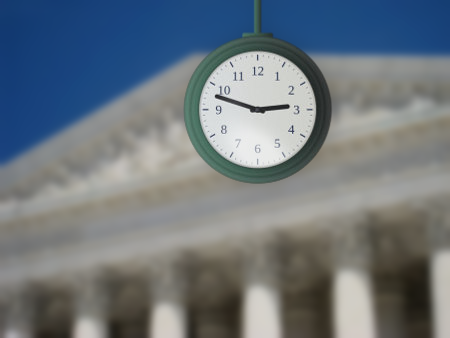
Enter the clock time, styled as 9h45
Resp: 2h48
